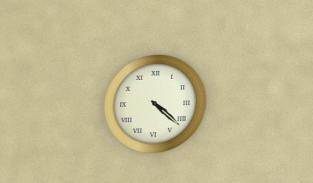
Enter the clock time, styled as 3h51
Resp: 4h22
